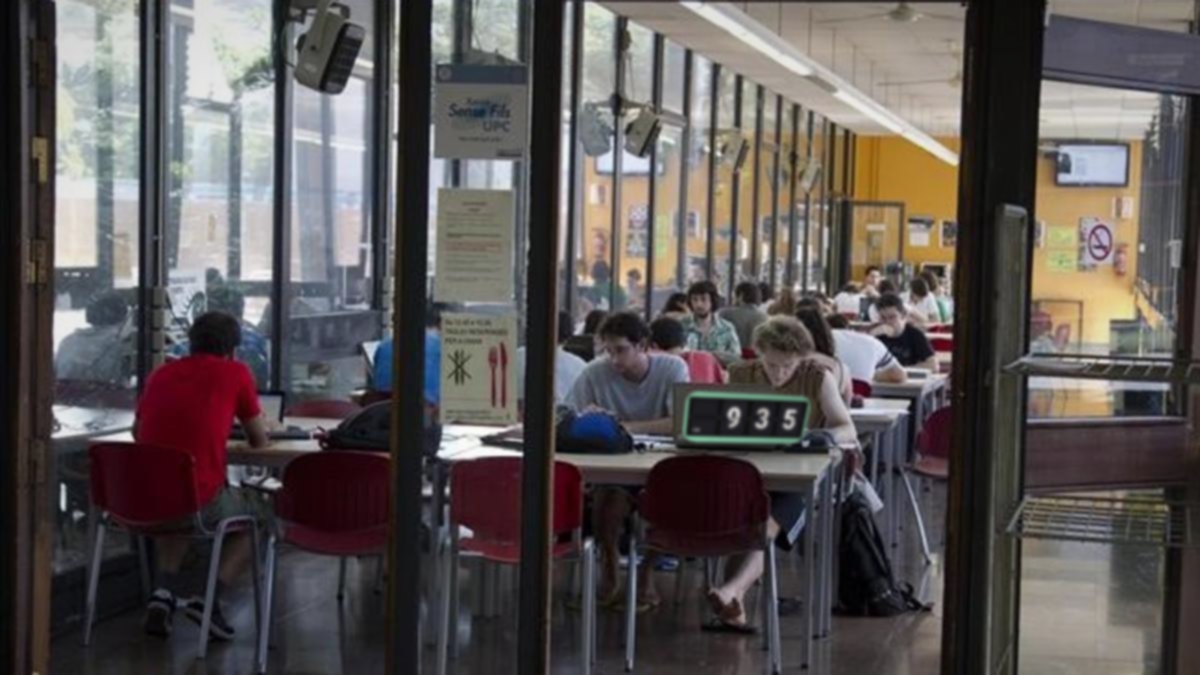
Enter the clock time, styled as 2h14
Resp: 9h35
